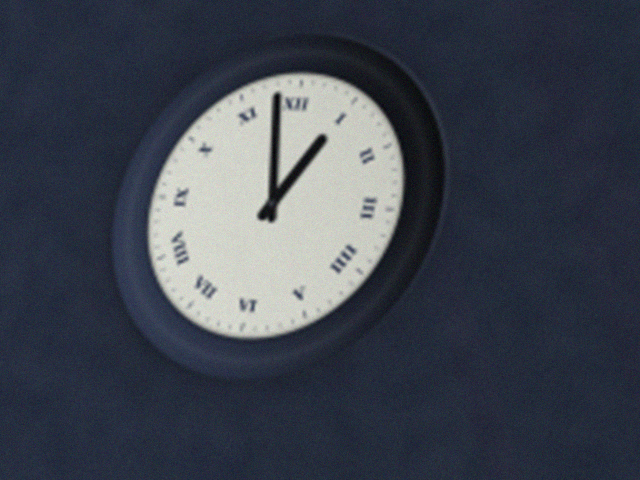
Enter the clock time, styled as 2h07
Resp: 12h58
